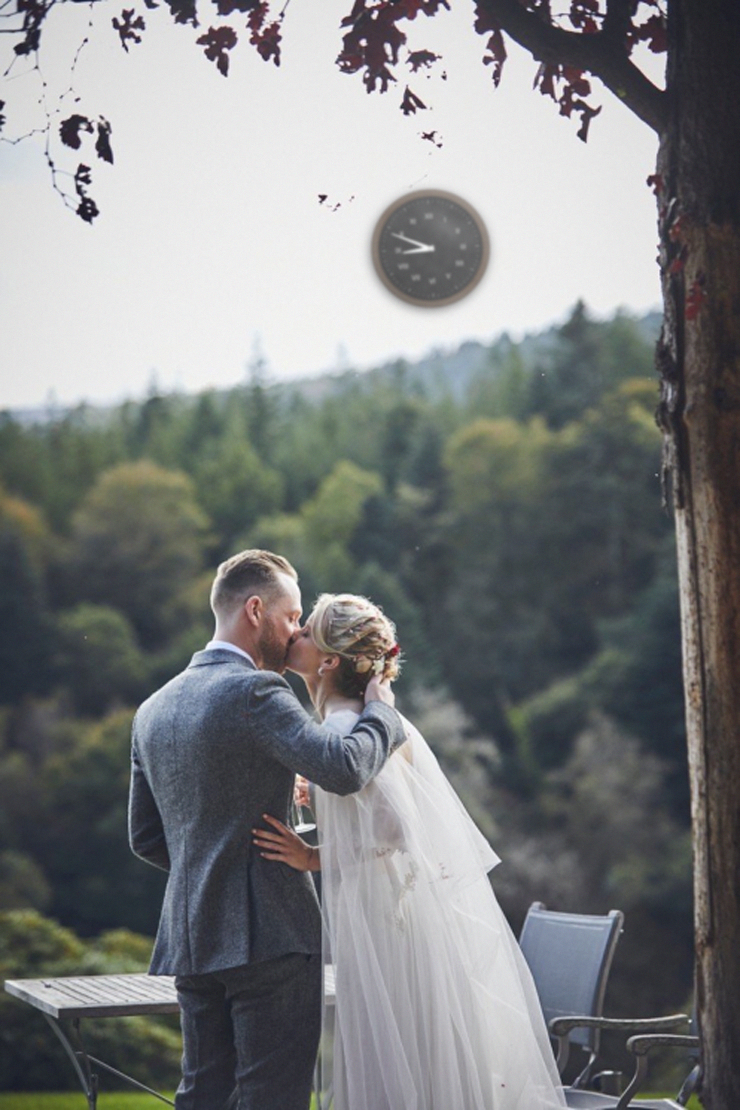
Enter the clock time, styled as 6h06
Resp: 8h49
